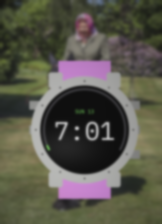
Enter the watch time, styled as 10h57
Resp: 7h01
